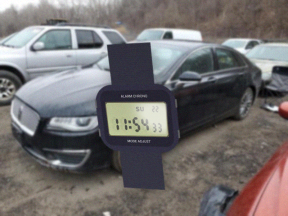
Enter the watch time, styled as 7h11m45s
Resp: 11h54m33s
